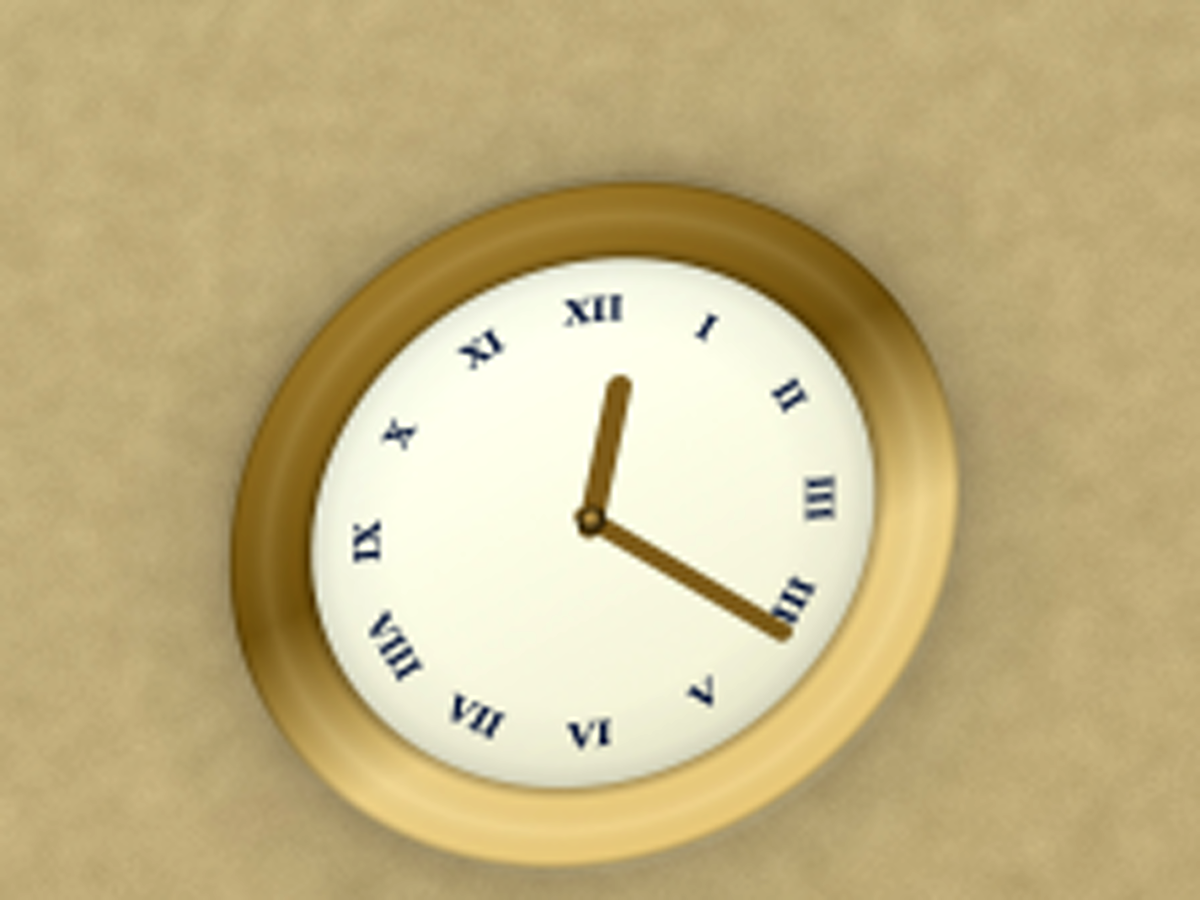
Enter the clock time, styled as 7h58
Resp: 12h21
